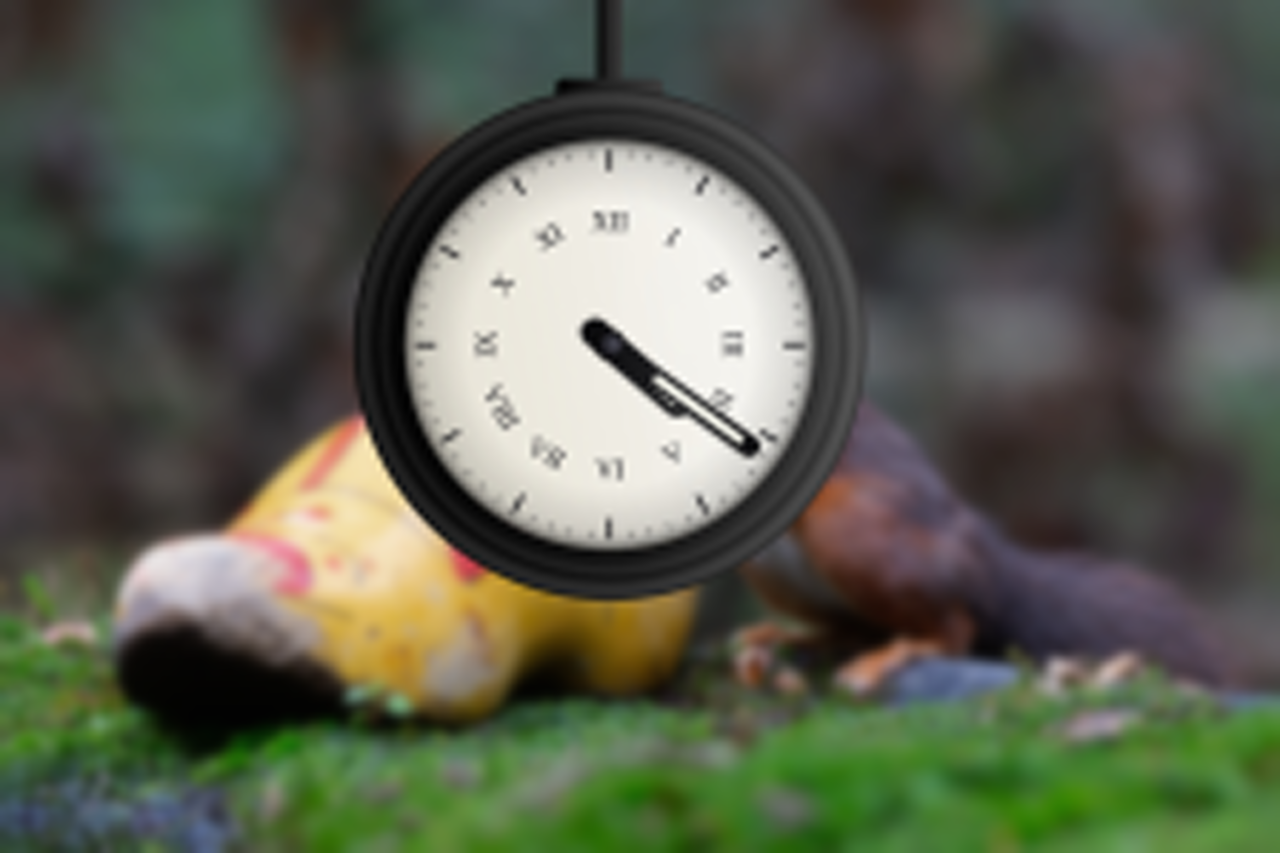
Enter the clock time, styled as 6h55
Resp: 4h21
